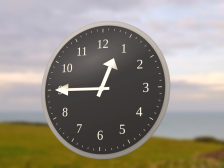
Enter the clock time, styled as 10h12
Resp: 12h45
